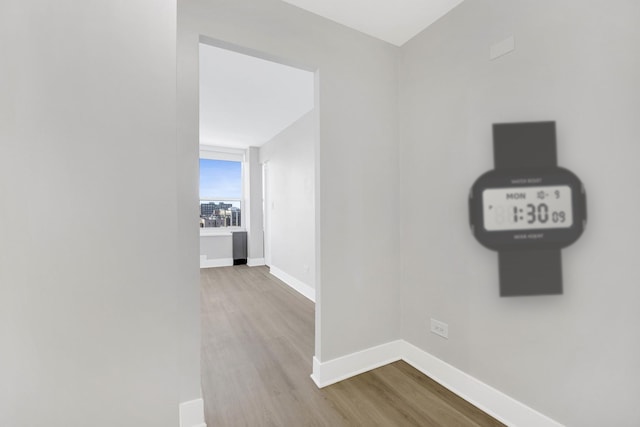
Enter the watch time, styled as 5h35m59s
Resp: 1h30m09s
